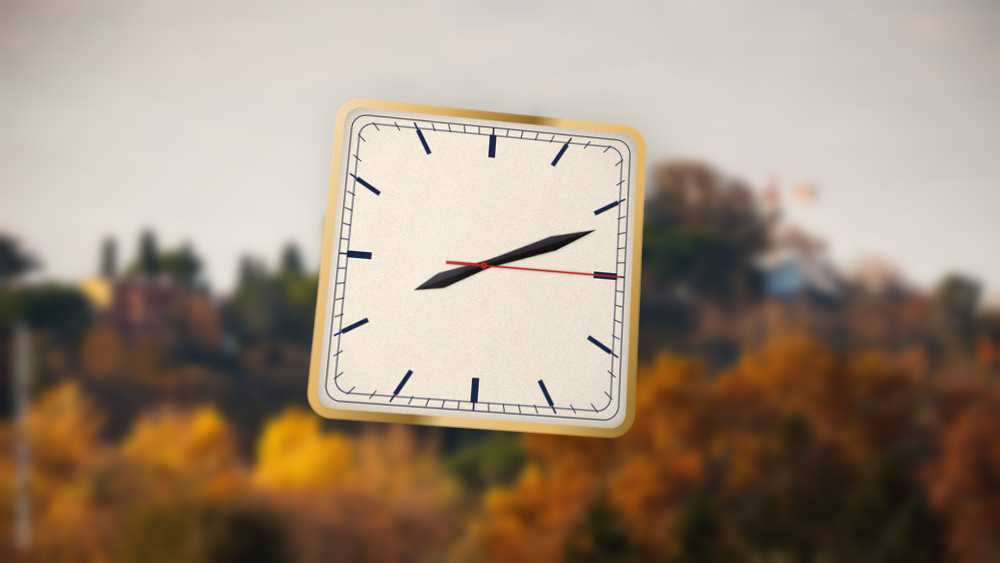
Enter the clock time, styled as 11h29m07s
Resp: 8h11m15s
